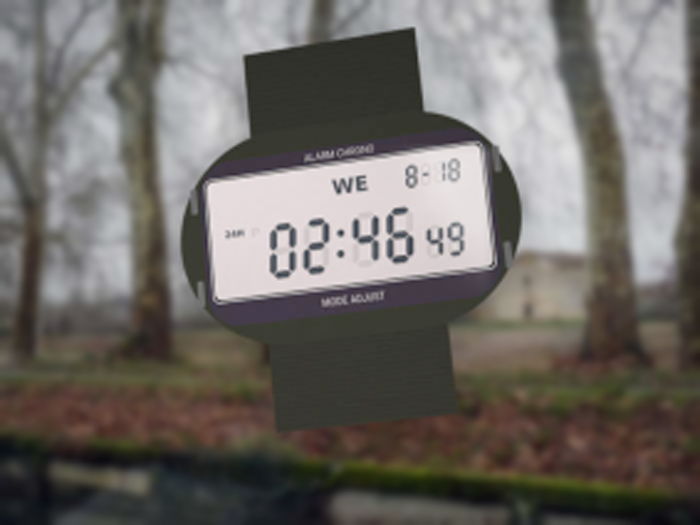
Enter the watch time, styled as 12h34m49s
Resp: 2h46m49s
